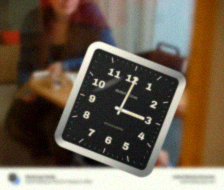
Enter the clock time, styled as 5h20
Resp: 3h01
